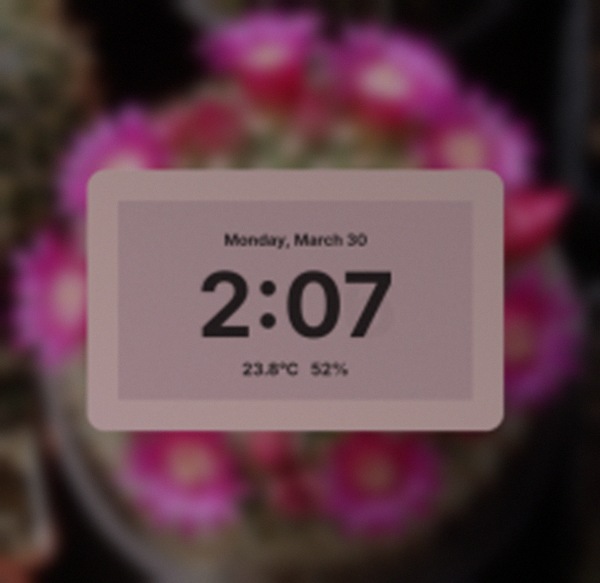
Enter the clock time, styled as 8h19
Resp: 2h07
